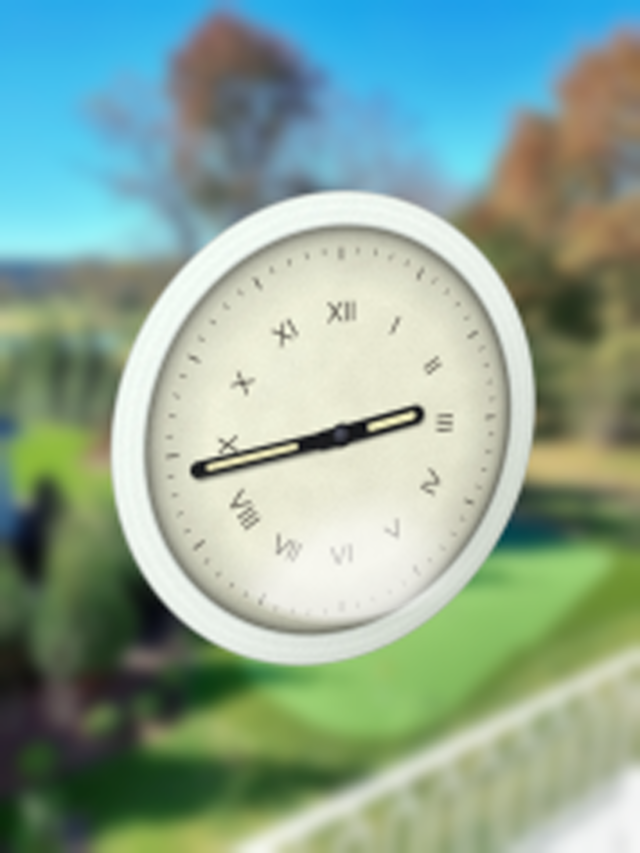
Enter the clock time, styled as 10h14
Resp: 2h44
